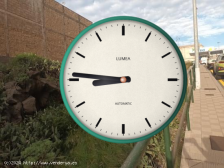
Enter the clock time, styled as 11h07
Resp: 8h46
